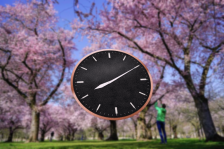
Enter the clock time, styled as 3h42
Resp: 8h10
